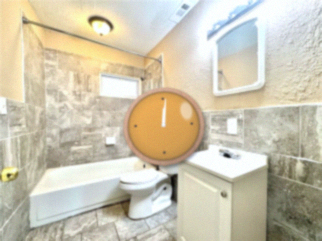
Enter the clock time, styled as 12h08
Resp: 12h01
